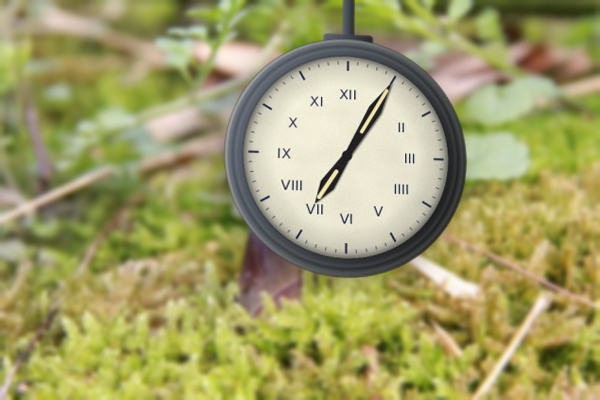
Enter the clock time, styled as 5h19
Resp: 7h05
